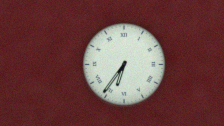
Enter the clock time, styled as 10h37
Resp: 6h36
